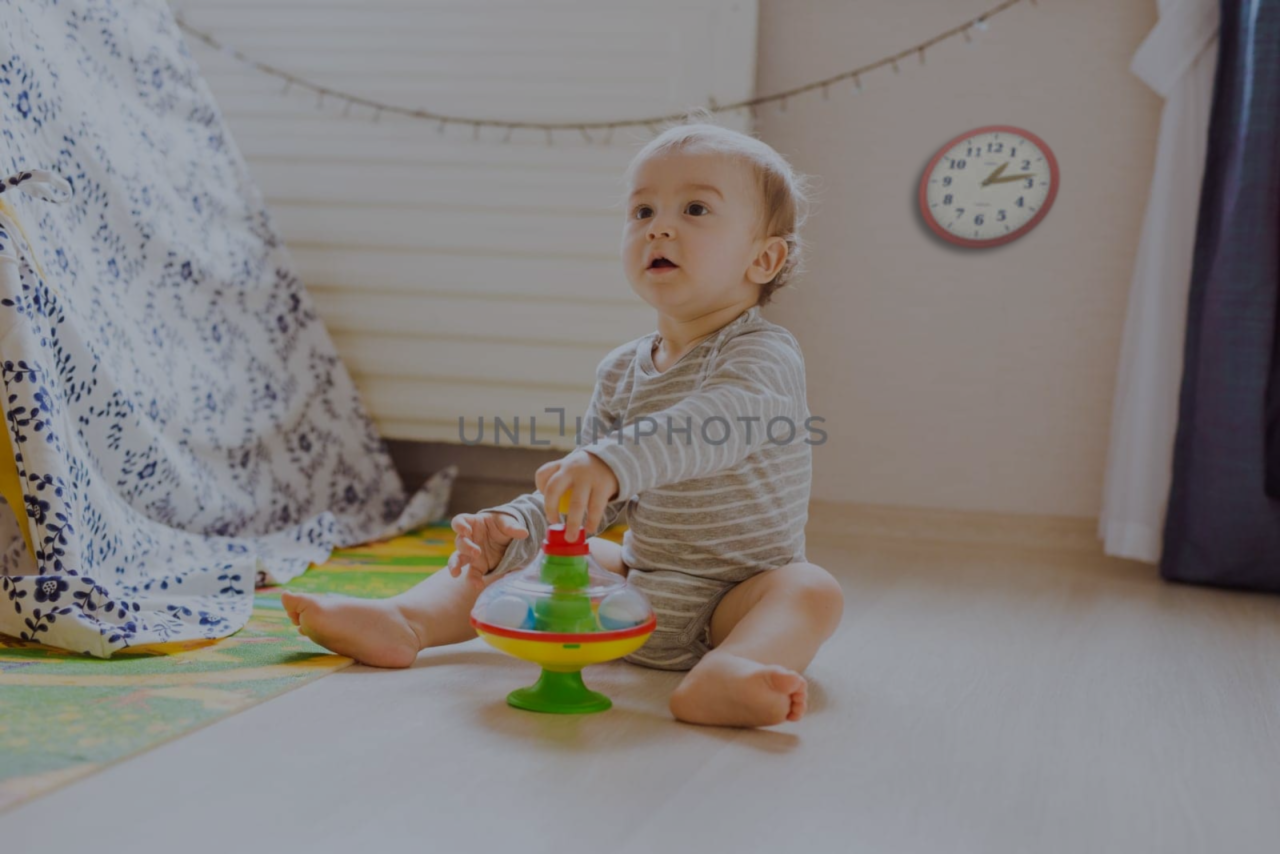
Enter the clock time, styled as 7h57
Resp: 1h13
